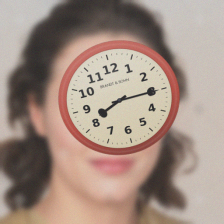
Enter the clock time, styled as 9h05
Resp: 8h15
